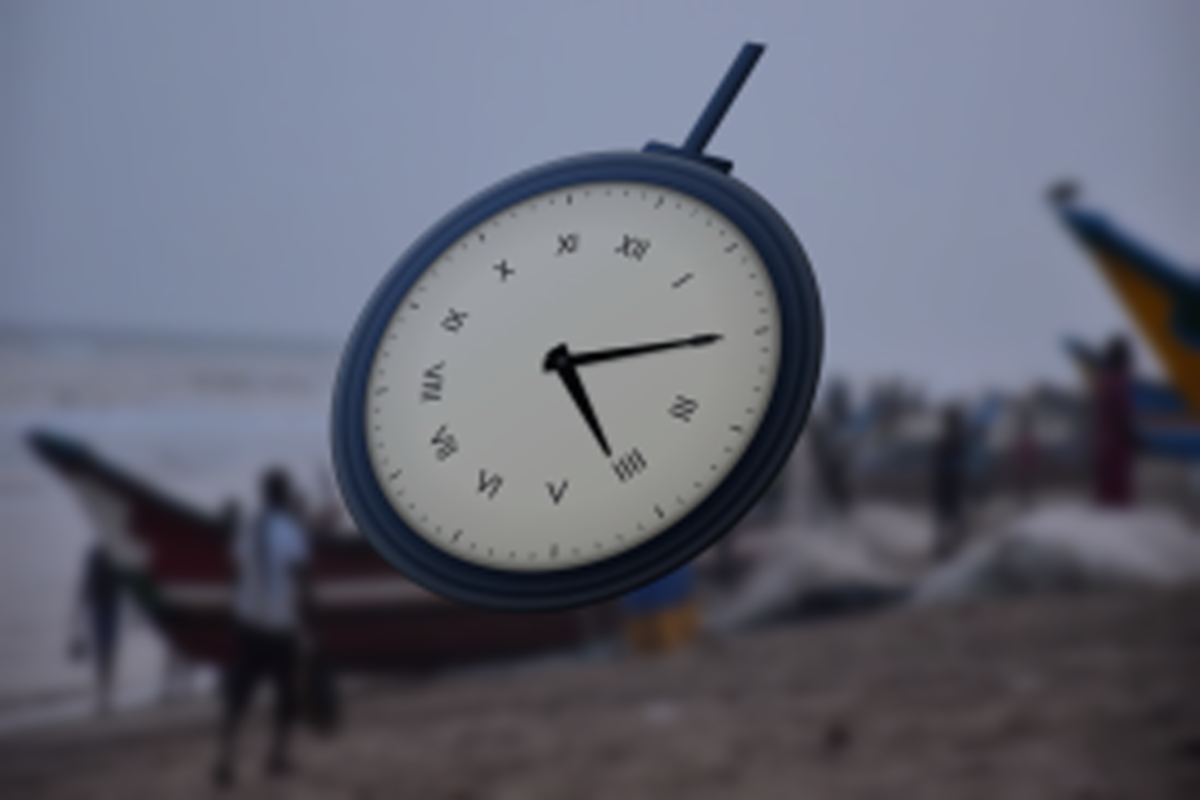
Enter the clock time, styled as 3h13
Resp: 4h10
